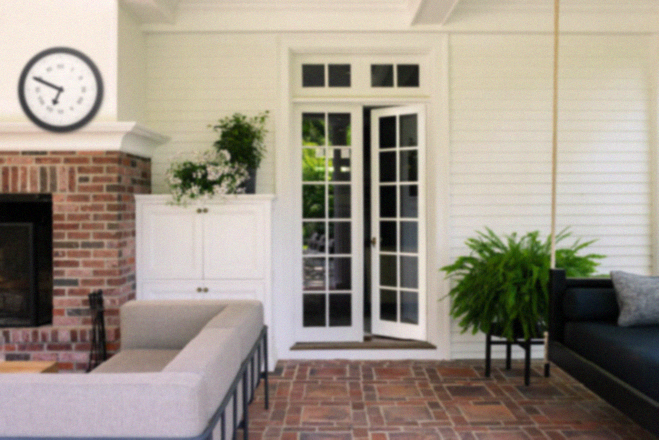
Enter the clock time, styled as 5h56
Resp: 6h49
